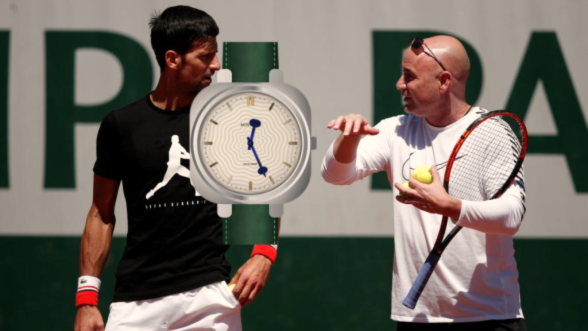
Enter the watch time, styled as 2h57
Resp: 12h26
